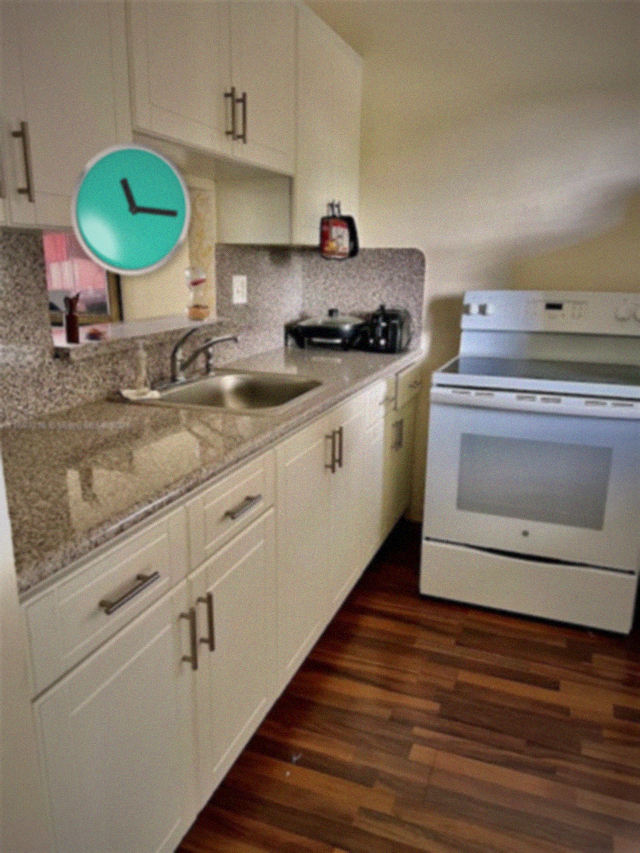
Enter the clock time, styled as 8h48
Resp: 11h16
